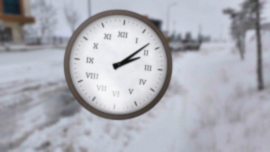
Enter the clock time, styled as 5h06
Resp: 2h08
